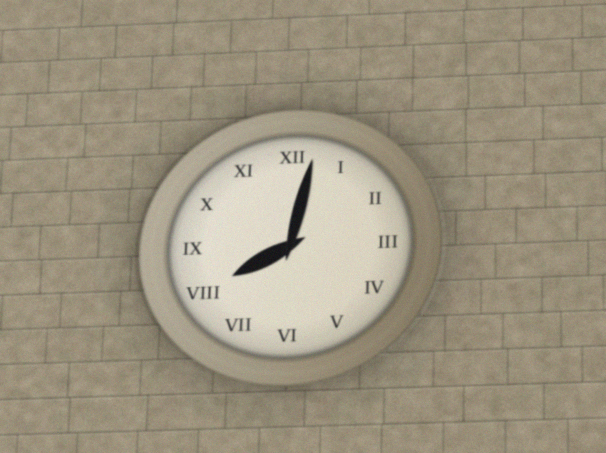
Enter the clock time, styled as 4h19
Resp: 8h02
